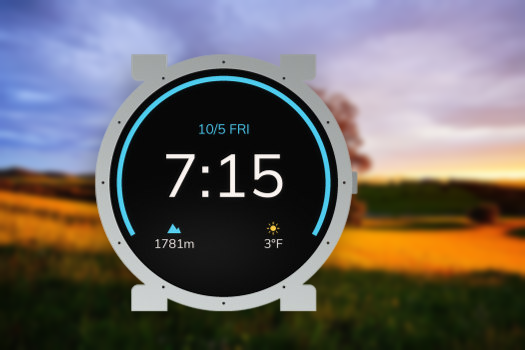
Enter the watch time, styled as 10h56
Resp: 7h15
